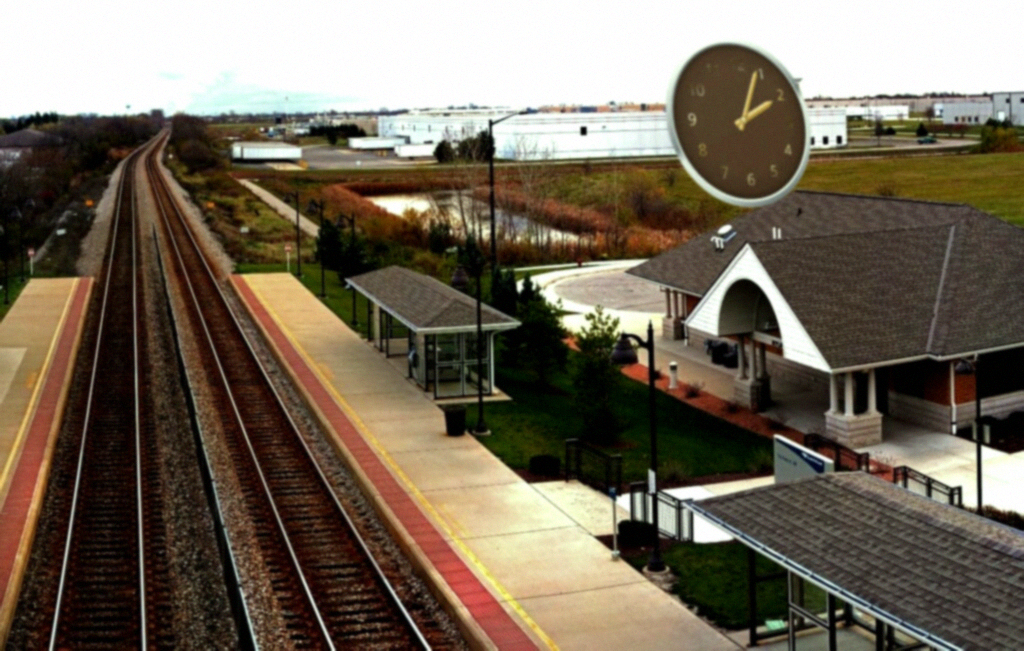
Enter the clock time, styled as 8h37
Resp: 2h04
